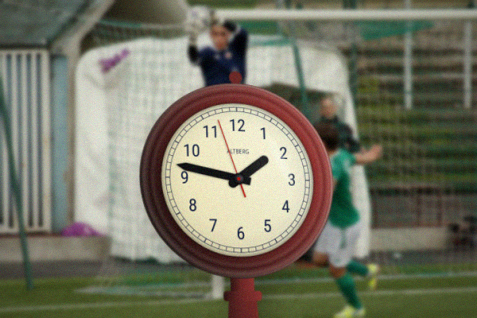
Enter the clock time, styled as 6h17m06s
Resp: 1h46m57s
